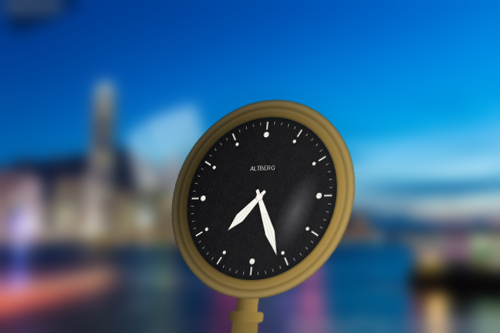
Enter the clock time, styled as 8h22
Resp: 7h26
